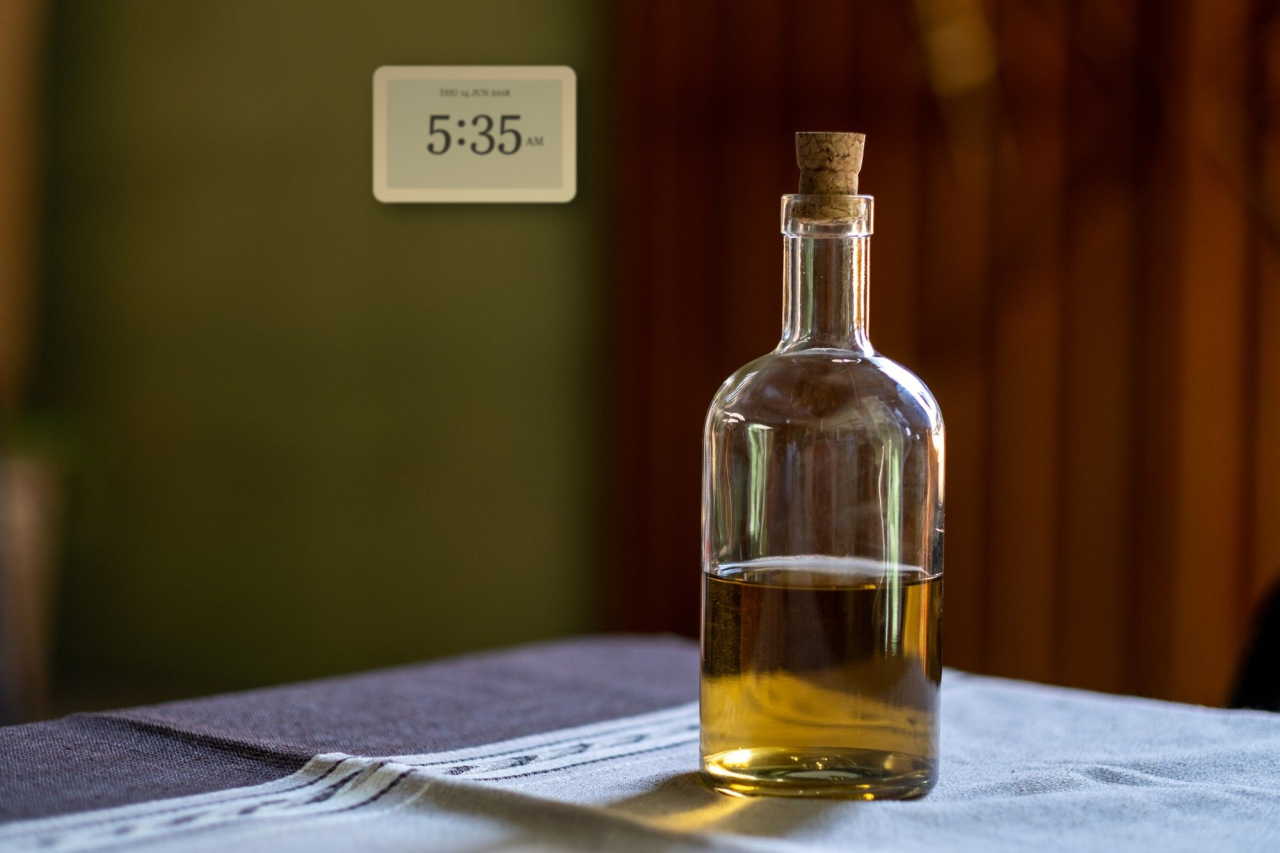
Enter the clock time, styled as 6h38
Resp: 5h35
